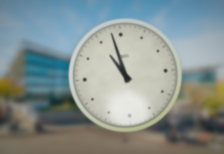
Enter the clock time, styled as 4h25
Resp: 10h58
